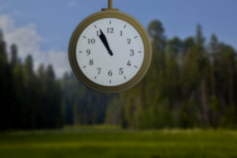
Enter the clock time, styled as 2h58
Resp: 10h56
